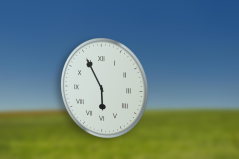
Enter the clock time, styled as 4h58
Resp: 5h55
